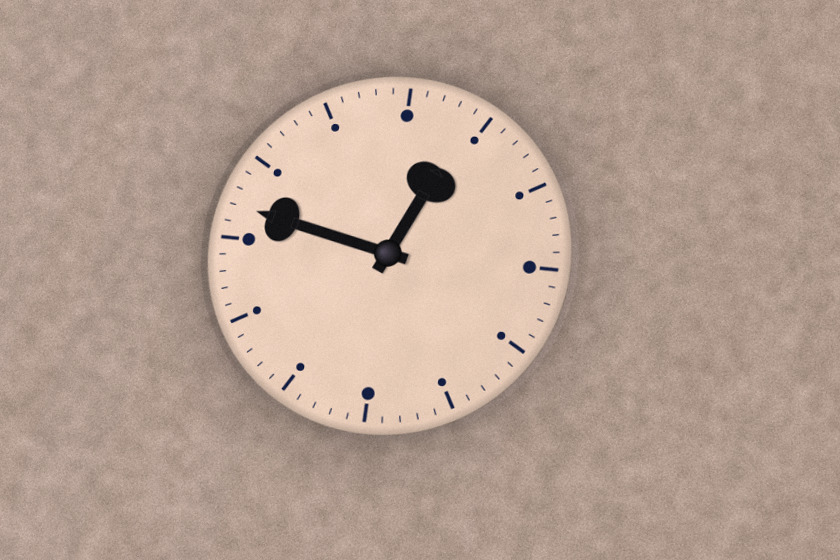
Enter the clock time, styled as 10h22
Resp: 12h47
